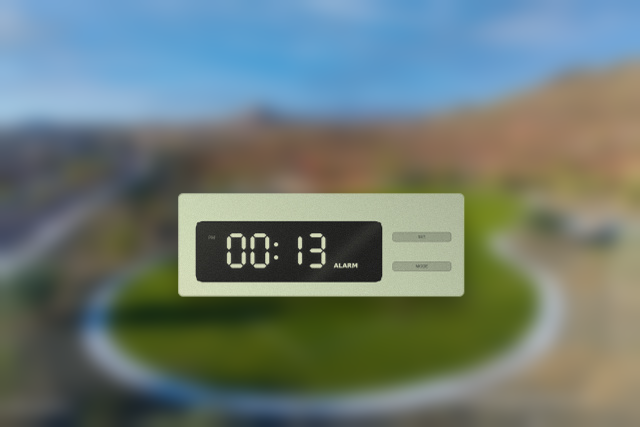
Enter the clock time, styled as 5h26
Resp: 0h13
